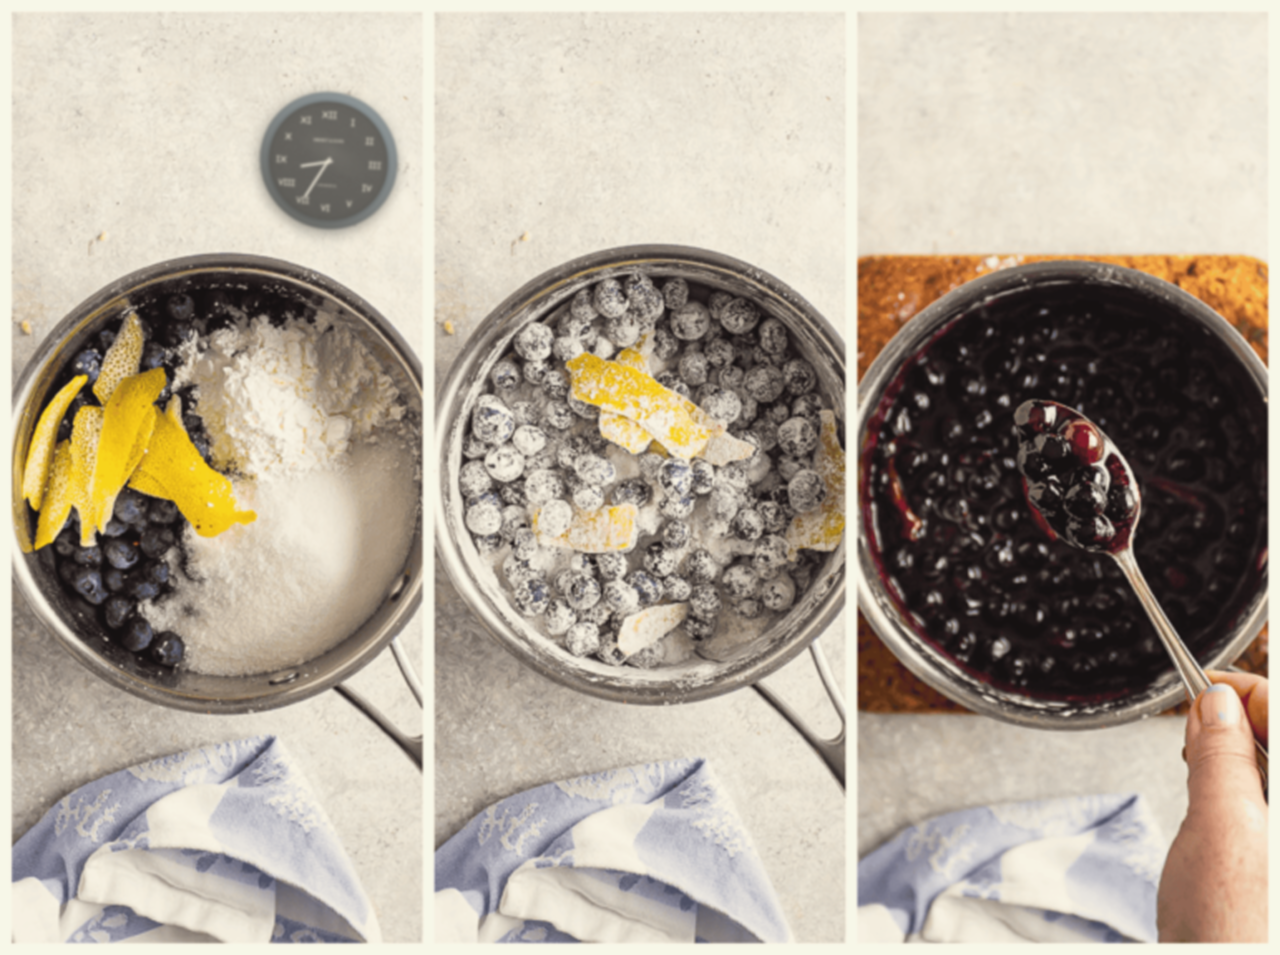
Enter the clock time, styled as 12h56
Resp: 8h35
